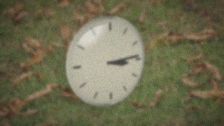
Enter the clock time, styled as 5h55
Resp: 3h14
